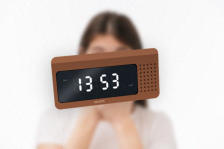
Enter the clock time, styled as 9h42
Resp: 13h53
